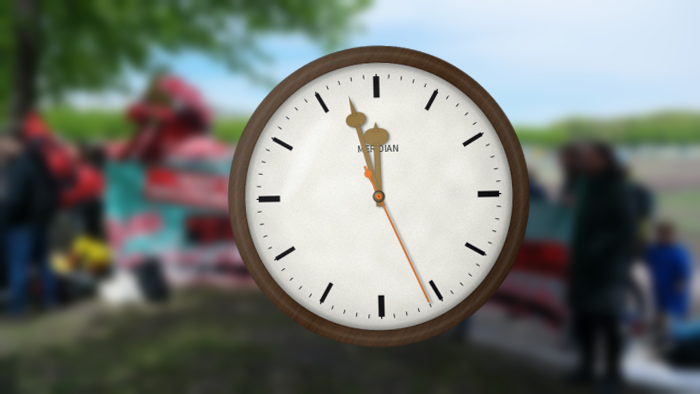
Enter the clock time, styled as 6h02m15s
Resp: 11h57m26s
